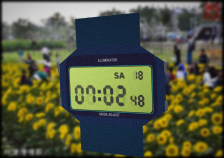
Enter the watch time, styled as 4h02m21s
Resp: 7h02m48s
